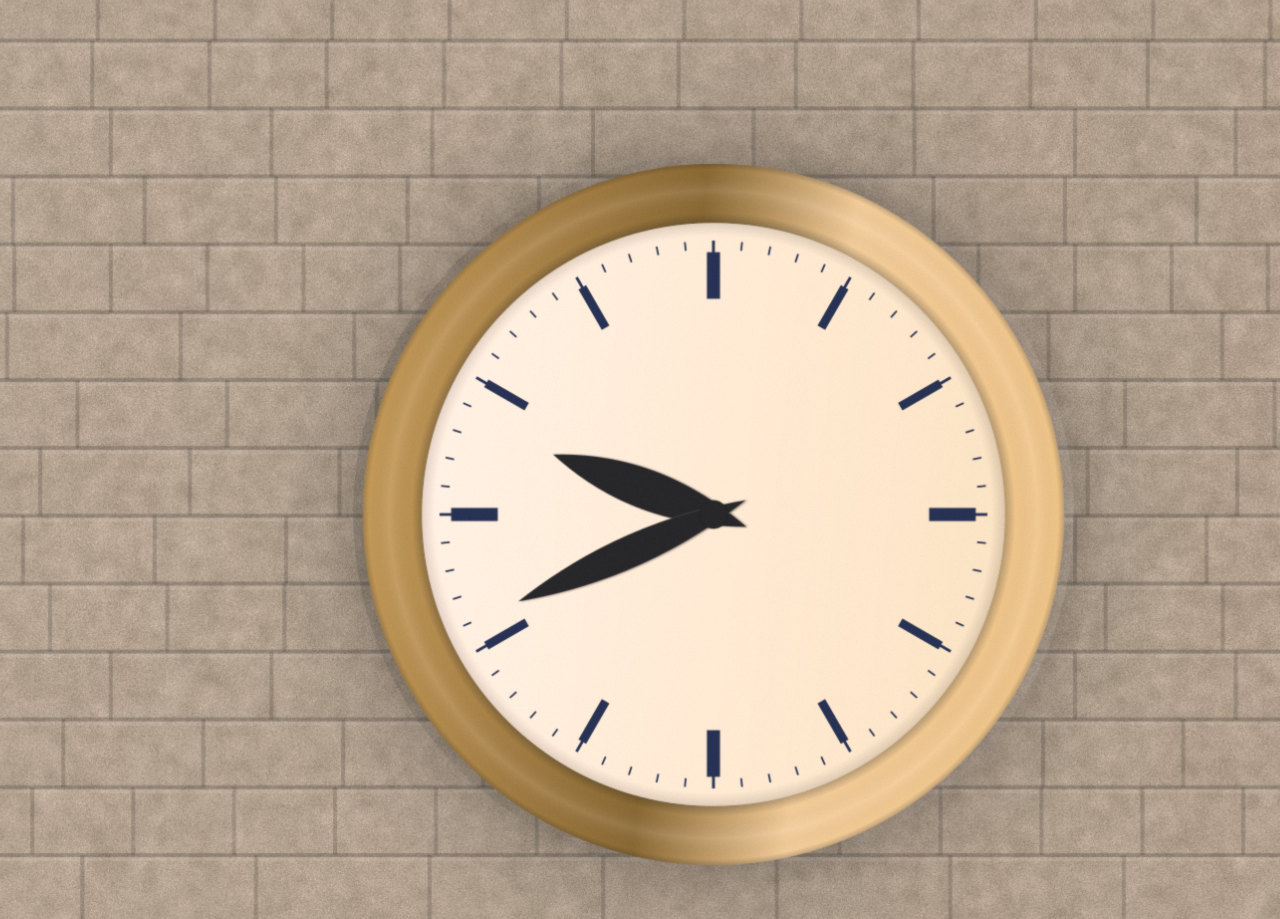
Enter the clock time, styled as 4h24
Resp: 9h41
